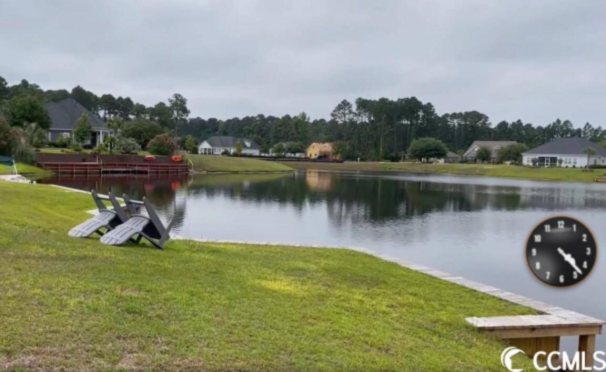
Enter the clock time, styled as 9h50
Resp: 4h23
